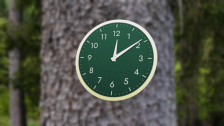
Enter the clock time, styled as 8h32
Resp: 12h09
